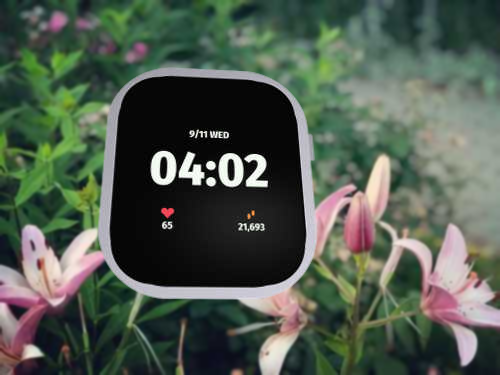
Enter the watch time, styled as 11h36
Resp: 4h02
